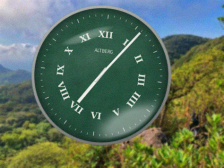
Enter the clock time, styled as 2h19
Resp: 7h06
